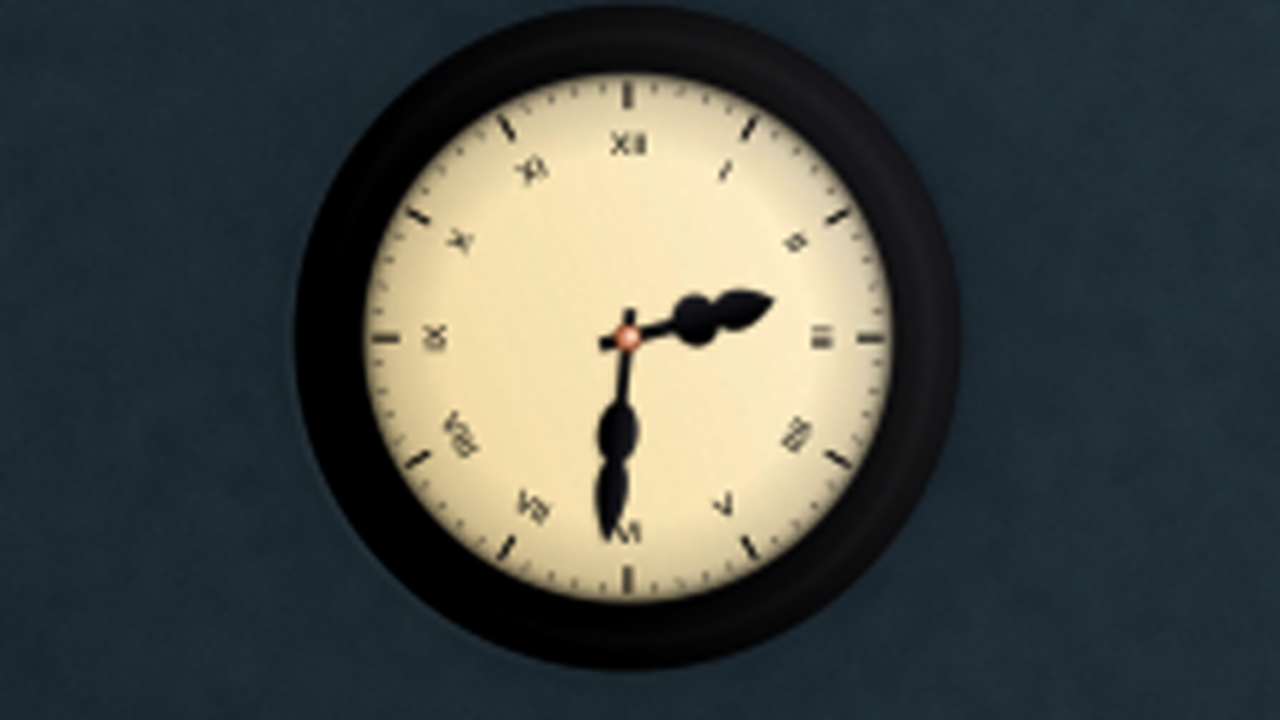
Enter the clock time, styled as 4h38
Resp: 2h31
